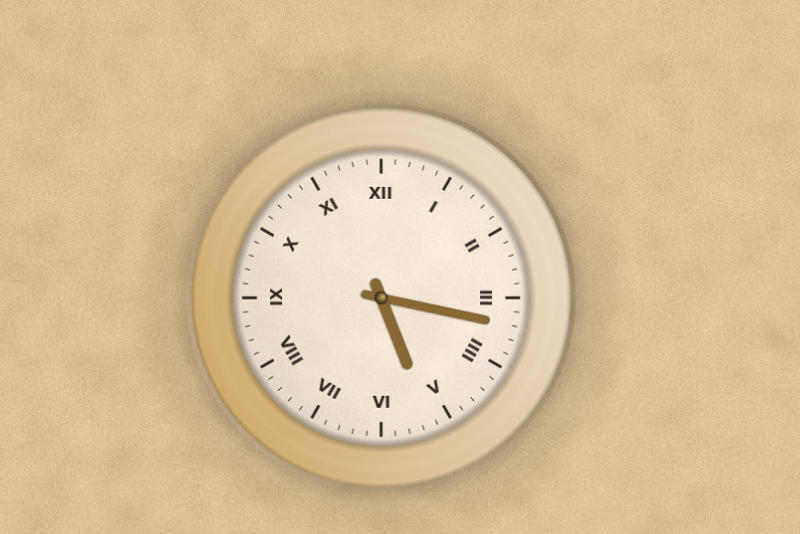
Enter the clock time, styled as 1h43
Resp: 5h17
